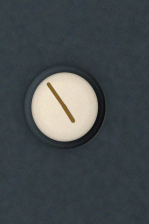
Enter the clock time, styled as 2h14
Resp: 4h54
